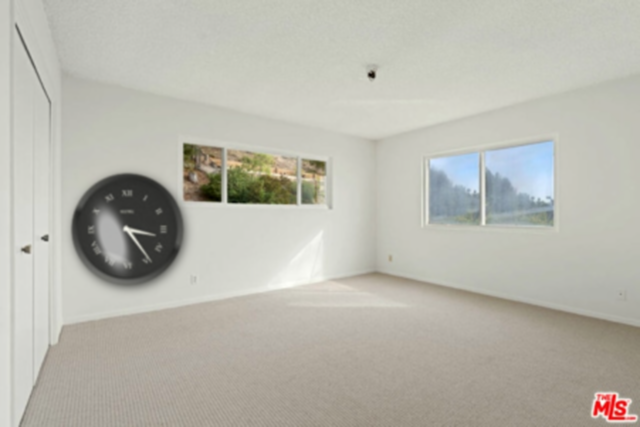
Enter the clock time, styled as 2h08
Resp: 3h24
